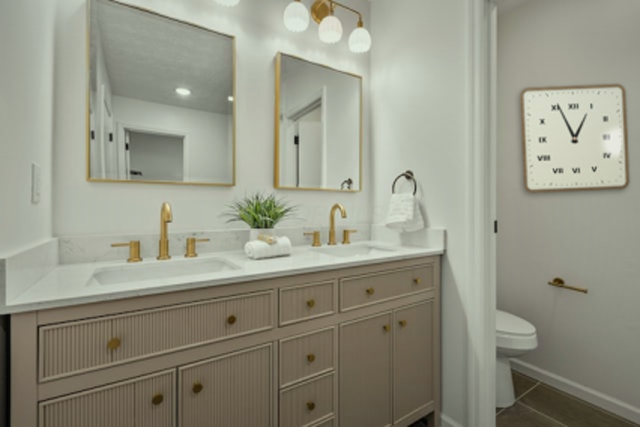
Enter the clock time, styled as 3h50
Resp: 12h56
